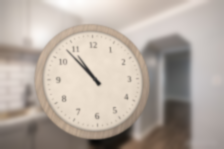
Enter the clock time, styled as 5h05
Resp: 10h53
